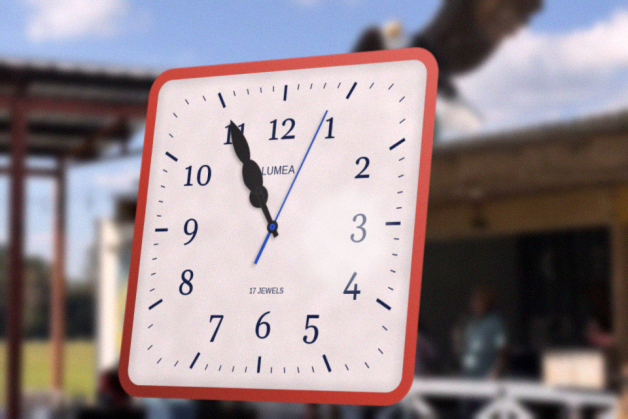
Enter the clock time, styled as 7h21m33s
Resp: 10h55m04s
